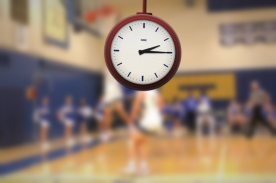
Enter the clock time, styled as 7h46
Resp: 2h15
